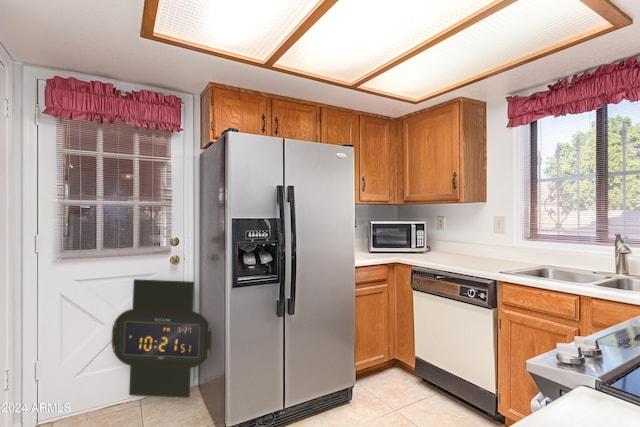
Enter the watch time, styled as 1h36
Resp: 10h21
